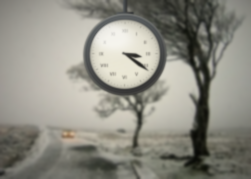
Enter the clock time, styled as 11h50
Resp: 3h21
